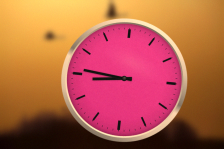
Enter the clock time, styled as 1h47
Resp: 8h46
